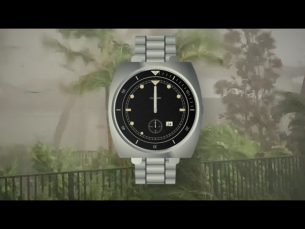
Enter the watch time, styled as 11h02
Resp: 12h00
